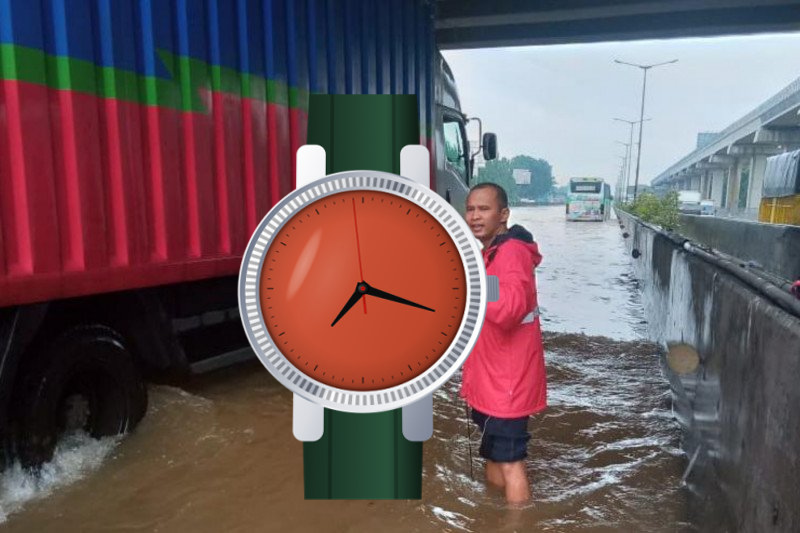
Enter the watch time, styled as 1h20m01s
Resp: 7h17m59s
